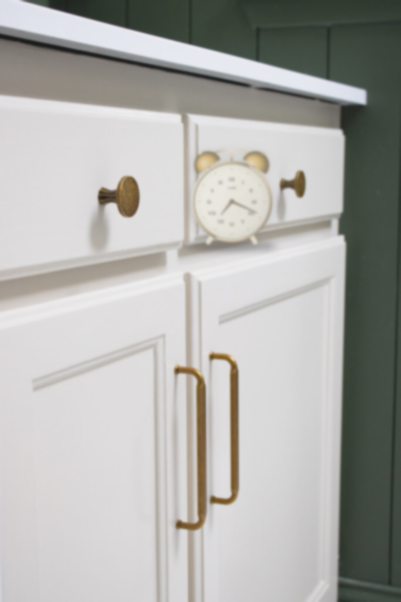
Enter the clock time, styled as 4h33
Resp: 7h19
